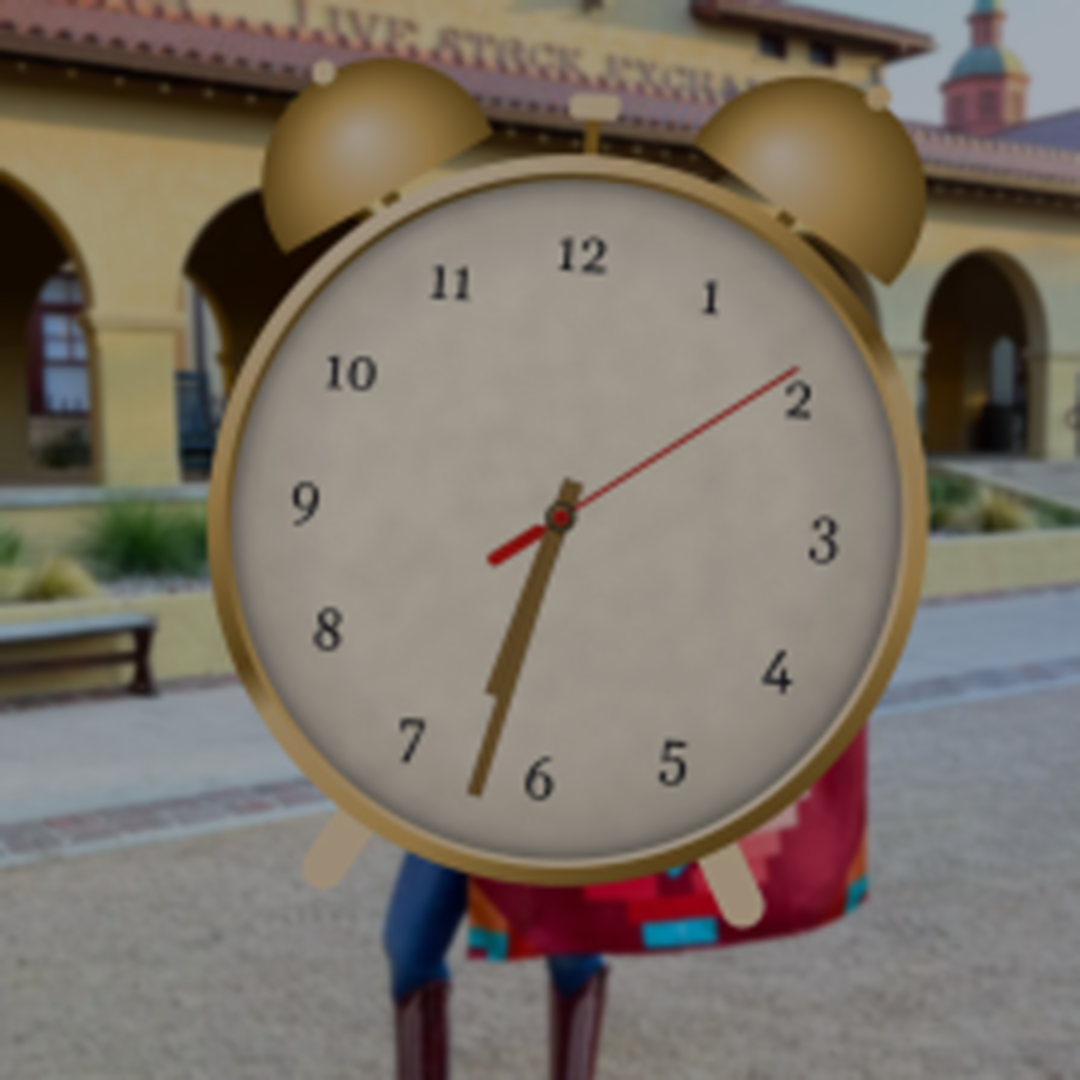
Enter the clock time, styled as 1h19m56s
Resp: 6h32m09s
